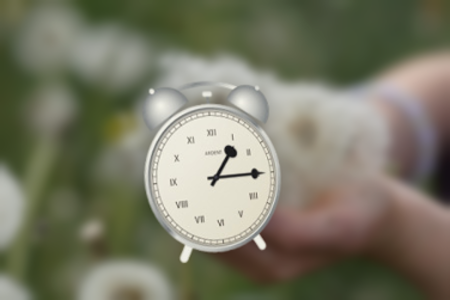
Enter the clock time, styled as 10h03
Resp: 1h15
